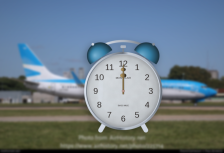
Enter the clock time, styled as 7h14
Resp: 12h00
